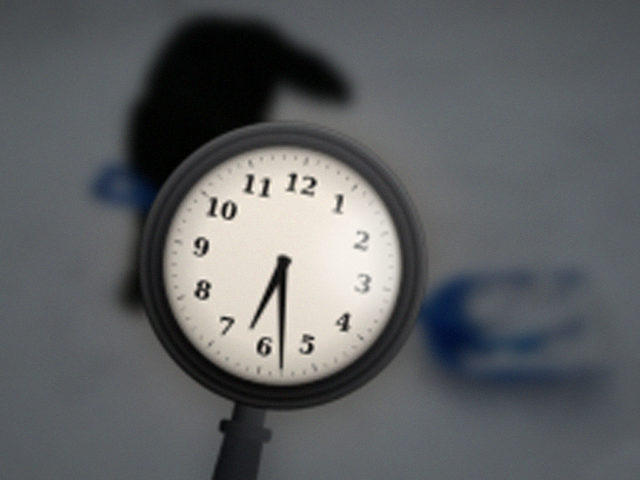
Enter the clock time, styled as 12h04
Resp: 6h28
